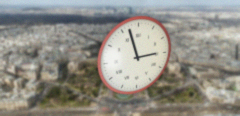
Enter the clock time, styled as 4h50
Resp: 2h57
